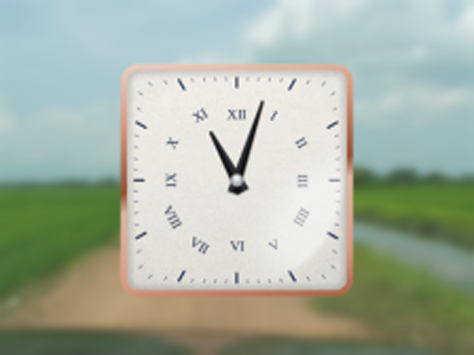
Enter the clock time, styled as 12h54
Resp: 11h03
